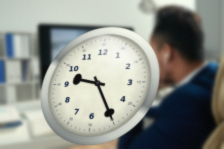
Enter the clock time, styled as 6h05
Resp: 9h25
